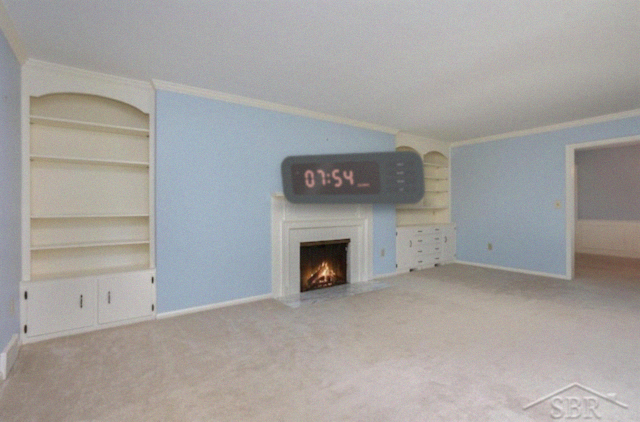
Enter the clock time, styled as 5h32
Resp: 7h54
